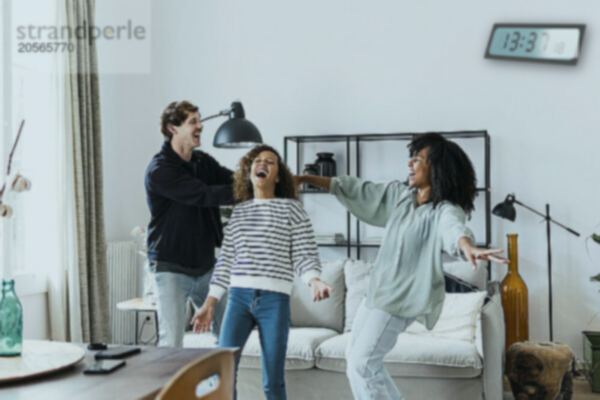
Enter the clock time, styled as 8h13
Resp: 13h37
